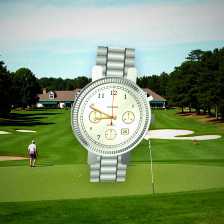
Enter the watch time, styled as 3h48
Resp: 8h49
